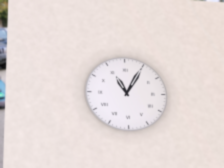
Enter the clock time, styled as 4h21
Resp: 11h05
